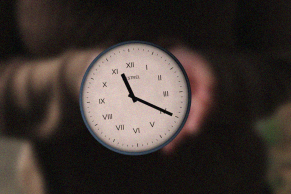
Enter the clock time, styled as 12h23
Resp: 11h20
